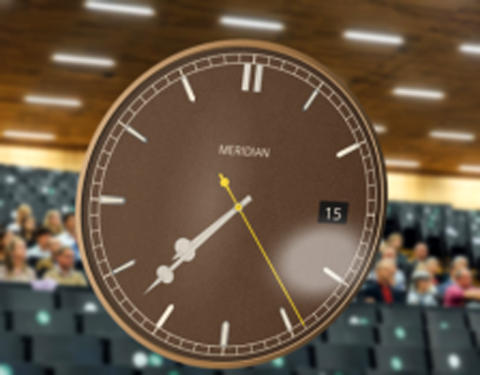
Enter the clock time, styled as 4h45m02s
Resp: 7h37m24s
